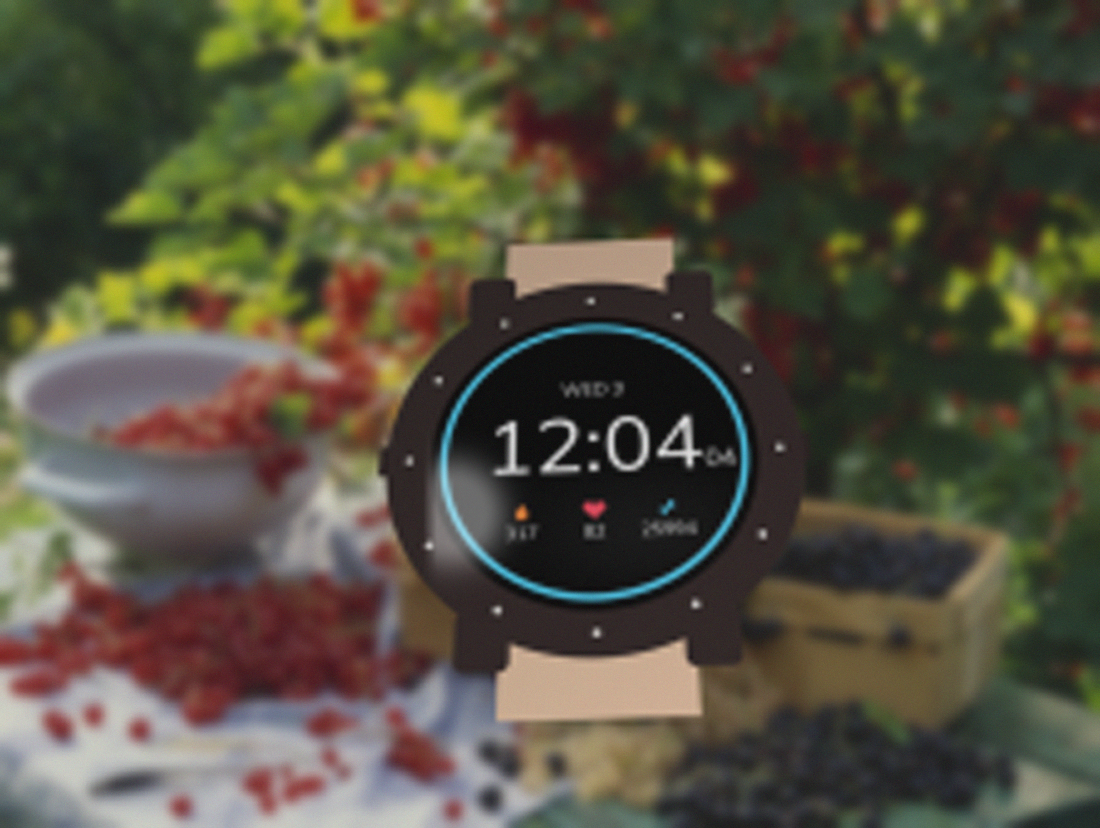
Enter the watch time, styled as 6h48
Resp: 12h04
